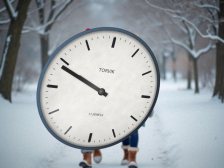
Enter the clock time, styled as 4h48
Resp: 9h49
